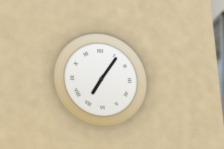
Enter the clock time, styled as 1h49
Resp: 7h06
